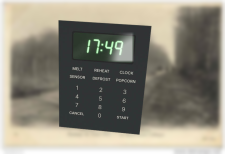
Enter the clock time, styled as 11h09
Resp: 17h49
